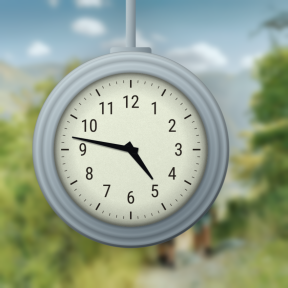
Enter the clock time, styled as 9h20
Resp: 4h47
